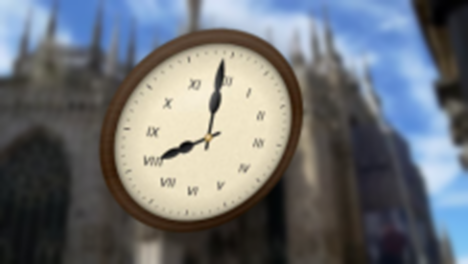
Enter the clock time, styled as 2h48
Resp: 7h59
